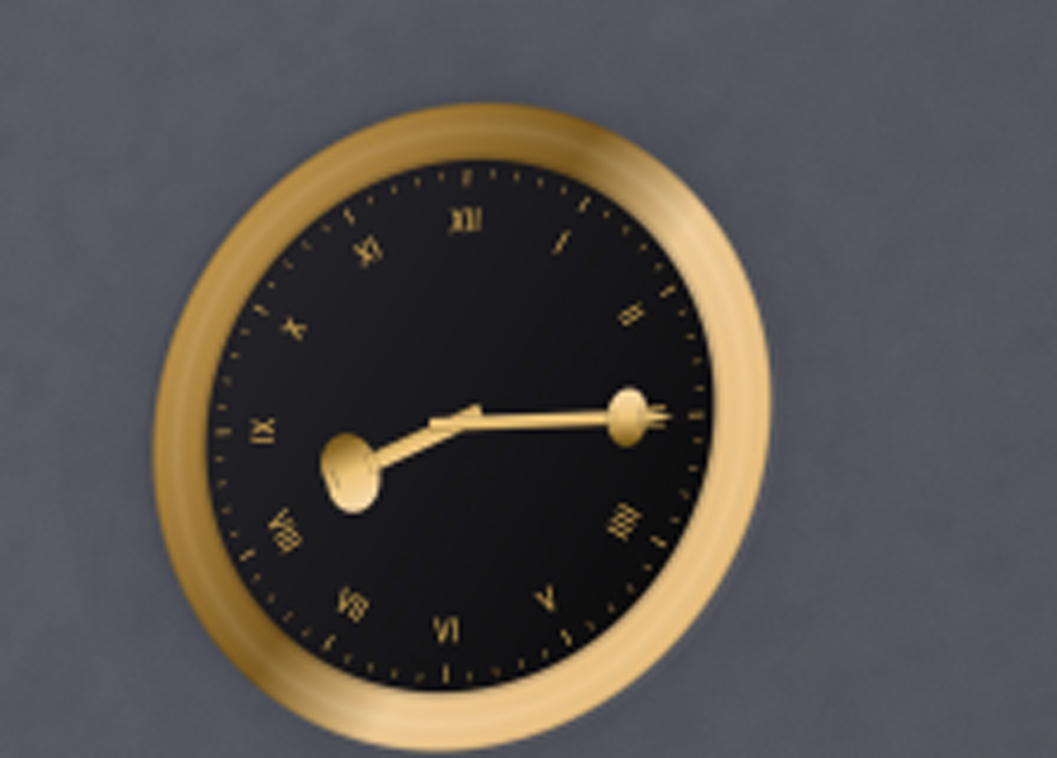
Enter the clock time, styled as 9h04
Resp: 8h15
